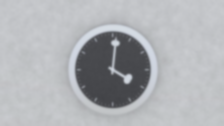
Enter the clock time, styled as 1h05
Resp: 4h01
